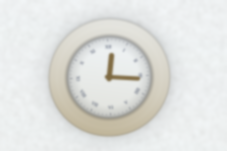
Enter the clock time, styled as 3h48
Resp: 12h16
